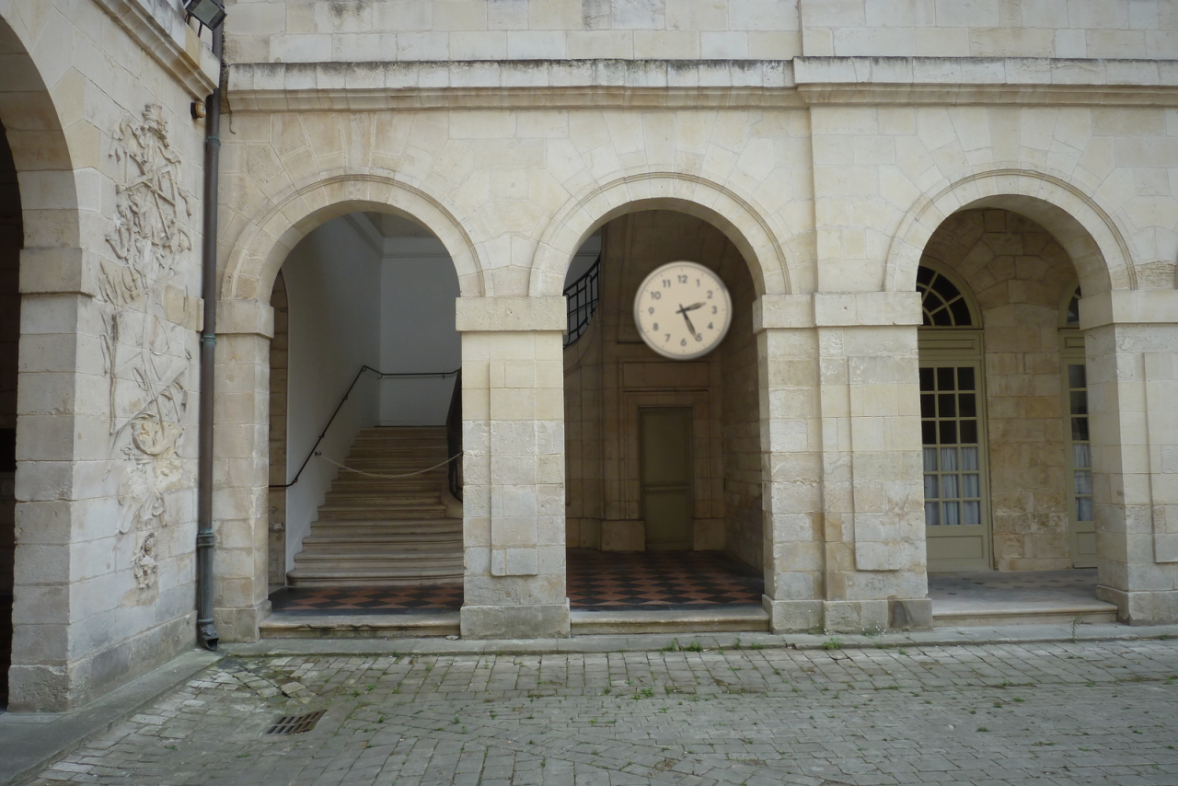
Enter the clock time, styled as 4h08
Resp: 2h26
